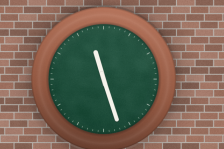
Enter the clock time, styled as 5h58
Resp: 11h27
